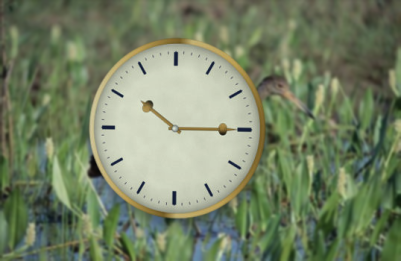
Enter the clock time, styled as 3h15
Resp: 10h15
